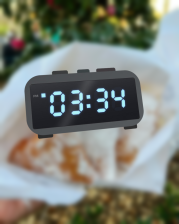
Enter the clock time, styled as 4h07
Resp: 3h34
